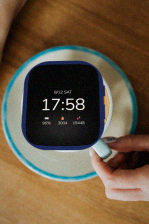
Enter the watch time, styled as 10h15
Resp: 17h58
